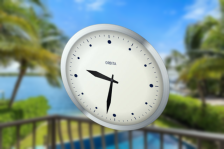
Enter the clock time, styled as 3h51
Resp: 9h32
